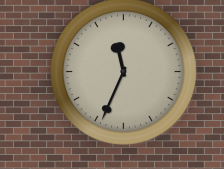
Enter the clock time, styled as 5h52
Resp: 11h34
